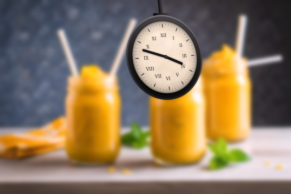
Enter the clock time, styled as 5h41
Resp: 3h48
